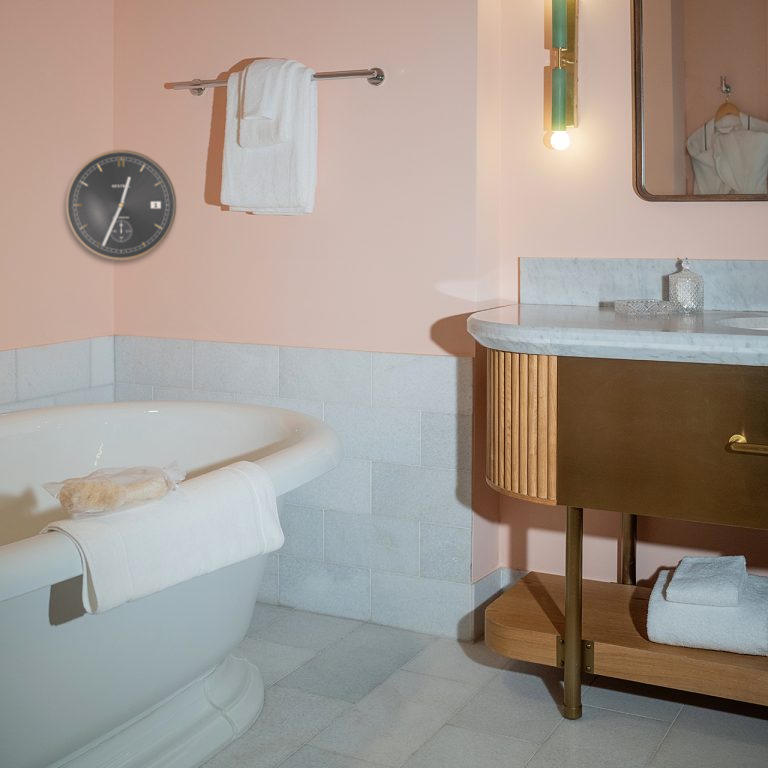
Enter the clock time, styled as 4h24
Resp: 12h34
